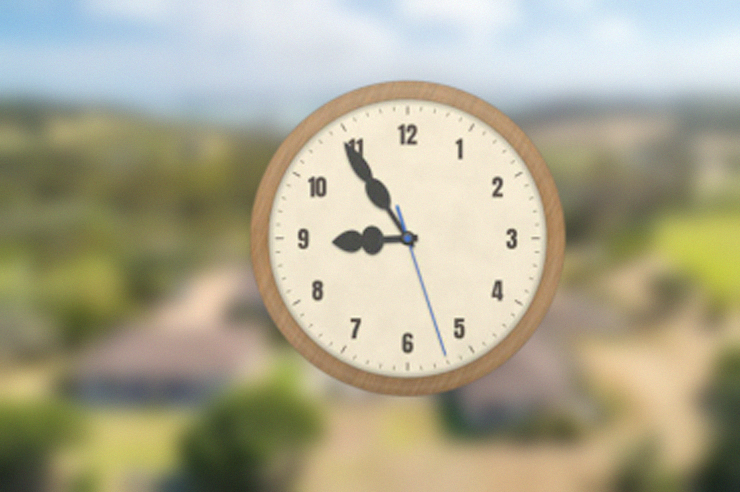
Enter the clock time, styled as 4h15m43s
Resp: 8h54m27s
